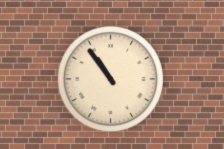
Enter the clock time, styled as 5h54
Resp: 10h54
